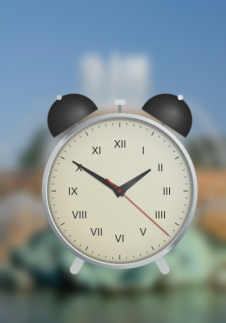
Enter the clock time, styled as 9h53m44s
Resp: 1h50m22s
